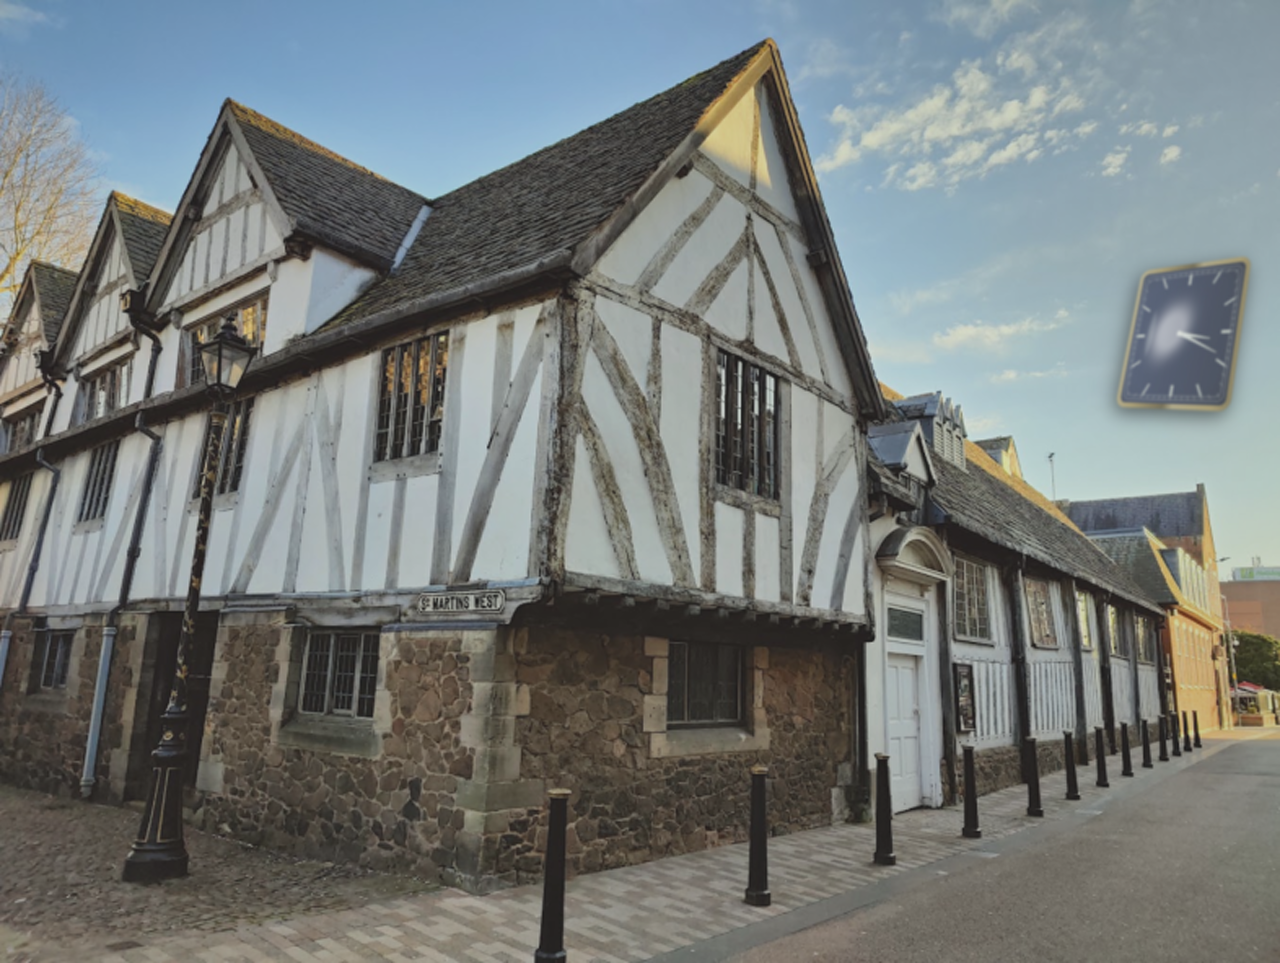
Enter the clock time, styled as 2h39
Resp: 3h19
